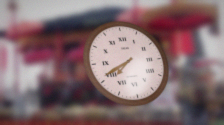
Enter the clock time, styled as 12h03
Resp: 7h41
